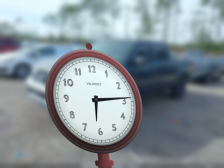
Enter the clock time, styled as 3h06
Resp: 6h14
